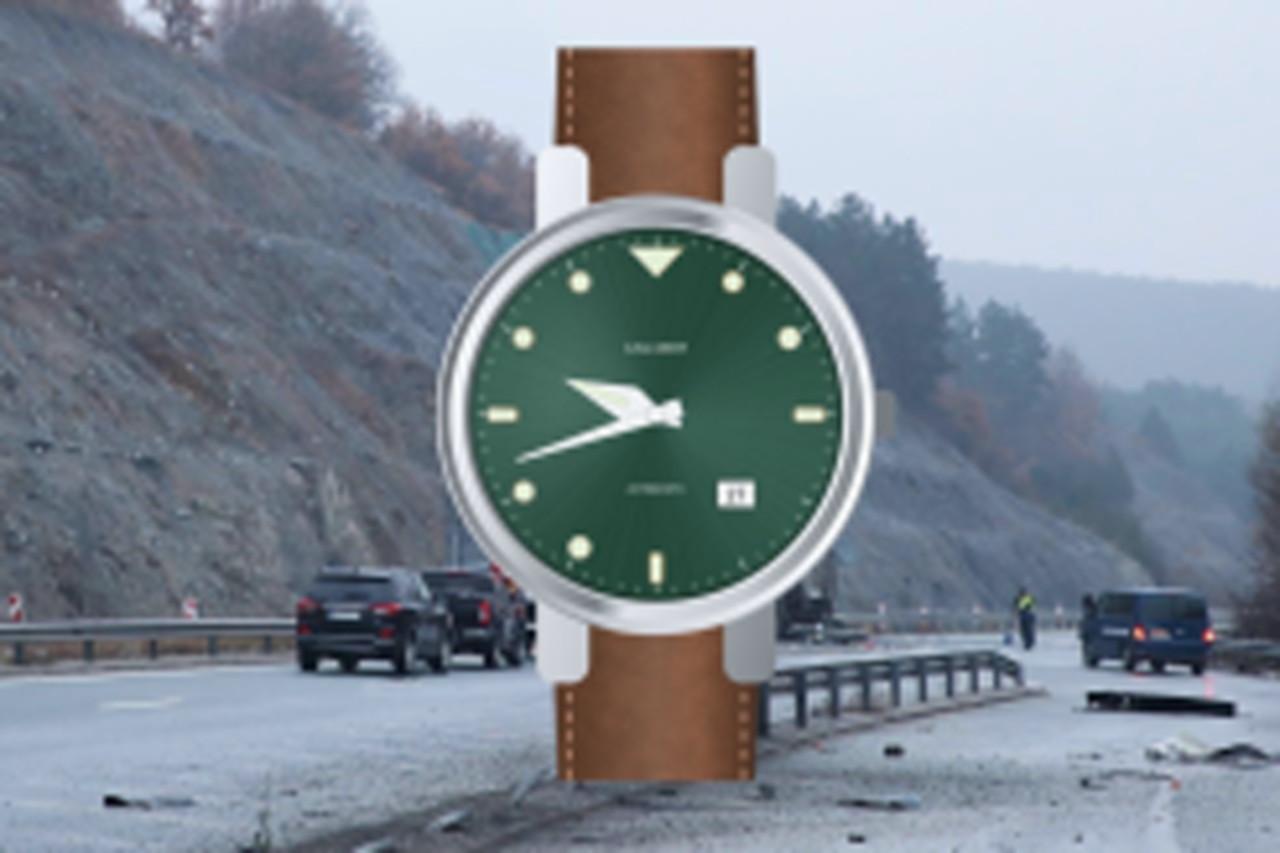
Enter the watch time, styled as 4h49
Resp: 9h42
